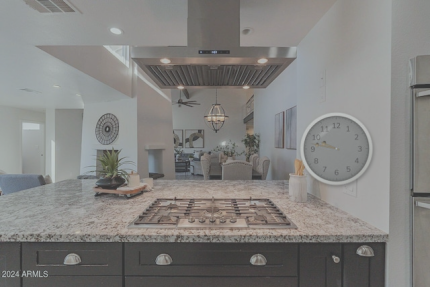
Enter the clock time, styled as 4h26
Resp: 9h47
